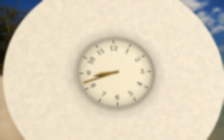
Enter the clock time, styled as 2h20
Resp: 8h42
